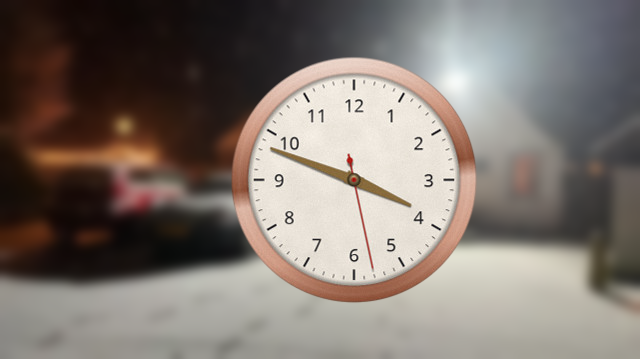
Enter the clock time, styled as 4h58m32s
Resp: 3h48m28s
